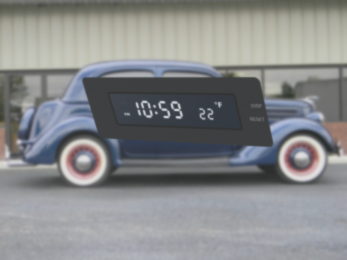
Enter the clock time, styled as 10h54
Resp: 10h59
